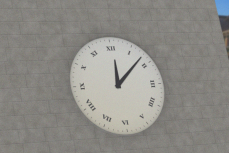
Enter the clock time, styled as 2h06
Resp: 12h08
